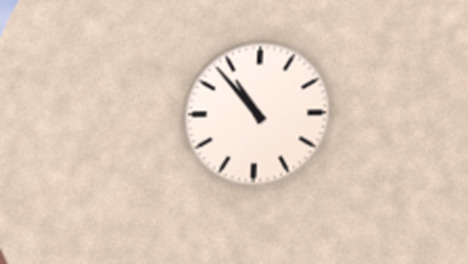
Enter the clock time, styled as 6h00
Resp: 10h53
